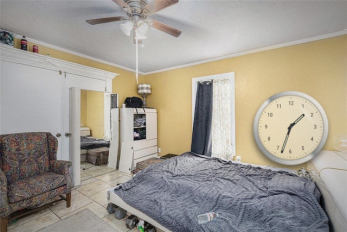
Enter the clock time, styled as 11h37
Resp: 1h33
